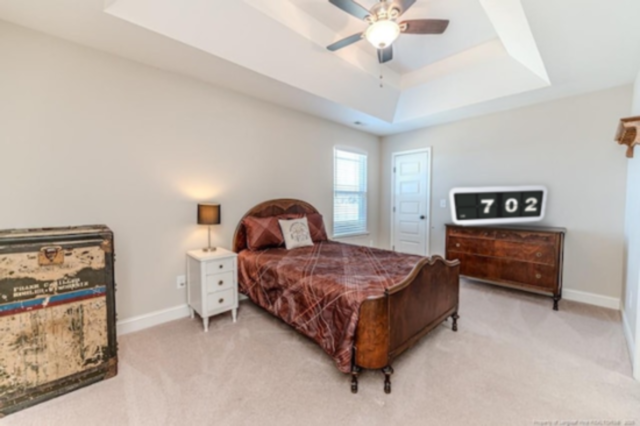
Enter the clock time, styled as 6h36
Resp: 7h02
